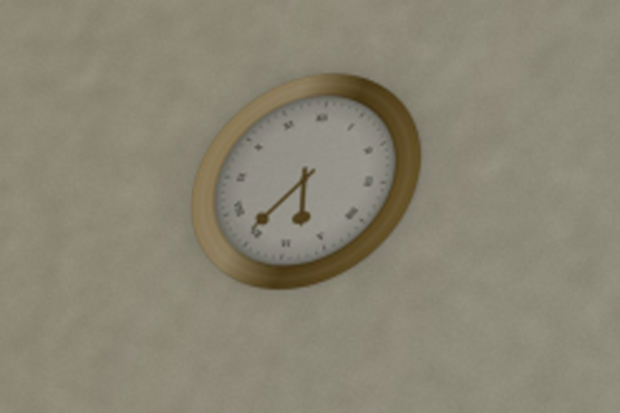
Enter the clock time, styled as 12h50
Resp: 5h36
